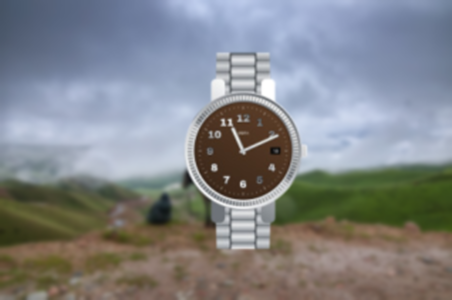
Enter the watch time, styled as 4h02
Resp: 11h11
